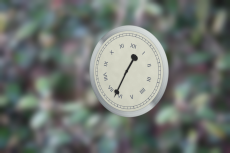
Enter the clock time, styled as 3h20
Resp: 12h32
